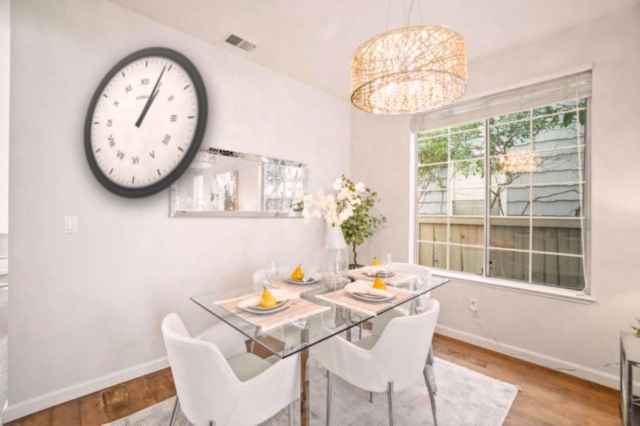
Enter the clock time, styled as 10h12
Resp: 1h04
